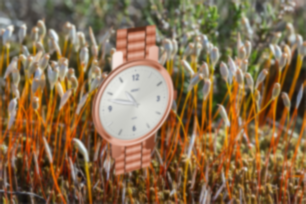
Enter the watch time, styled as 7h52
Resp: 10h48
